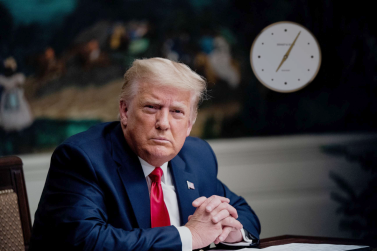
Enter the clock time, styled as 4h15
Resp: 7h05
